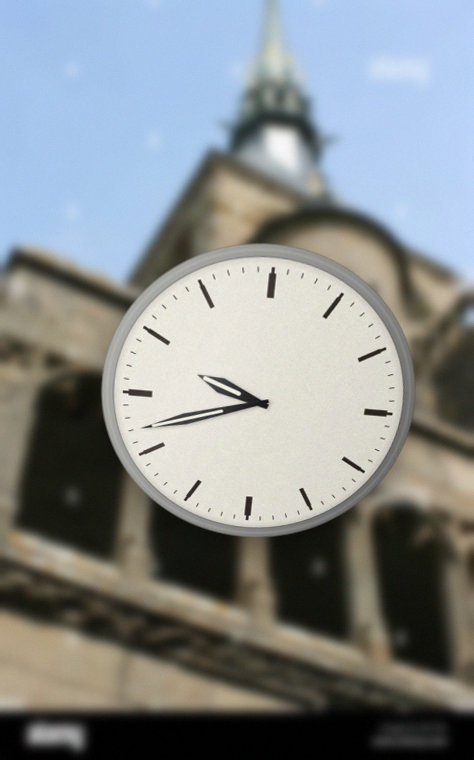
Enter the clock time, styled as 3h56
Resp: 9h42
